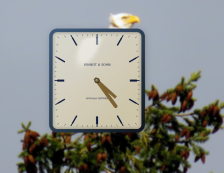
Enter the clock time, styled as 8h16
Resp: 4h24
